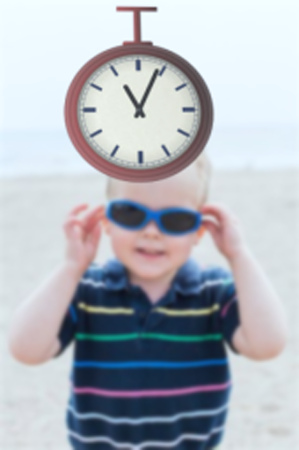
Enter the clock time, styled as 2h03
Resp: 11h04
